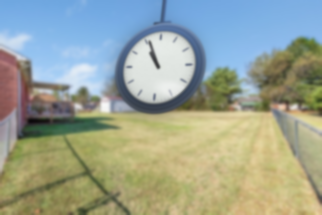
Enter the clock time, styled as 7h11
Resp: 10h56
